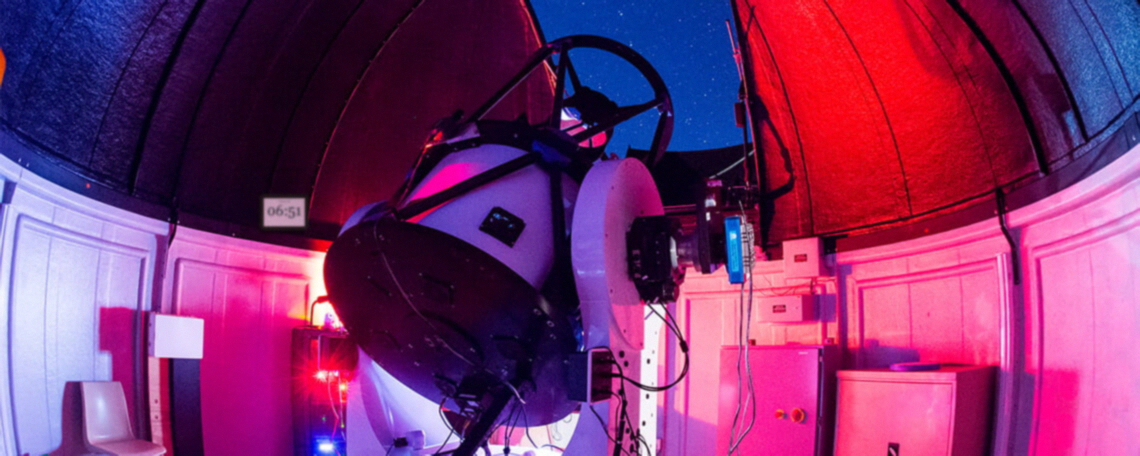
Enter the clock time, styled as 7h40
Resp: 6h51
